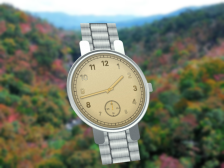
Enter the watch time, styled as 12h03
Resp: 1h43
